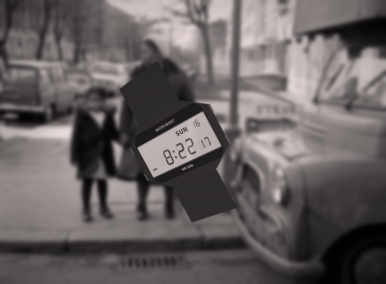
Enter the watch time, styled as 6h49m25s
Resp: 8h22m17s
